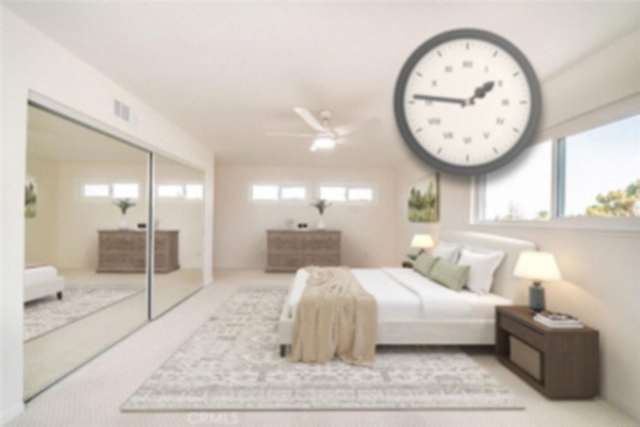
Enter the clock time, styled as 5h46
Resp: 1h46
